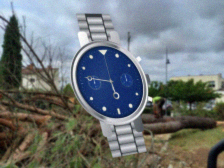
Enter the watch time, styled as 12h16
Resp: 5h47
